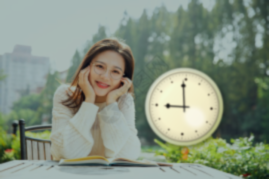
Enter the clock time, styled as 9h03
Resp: 8h59
